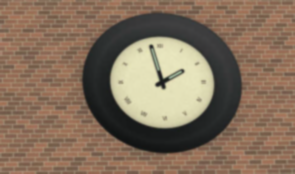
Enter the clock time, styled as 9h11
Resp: 1h58
